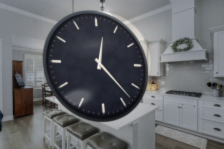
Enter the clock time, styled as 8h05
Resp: 12h23
